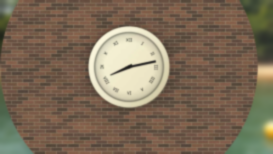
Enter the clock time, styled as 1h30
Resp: 8h13
